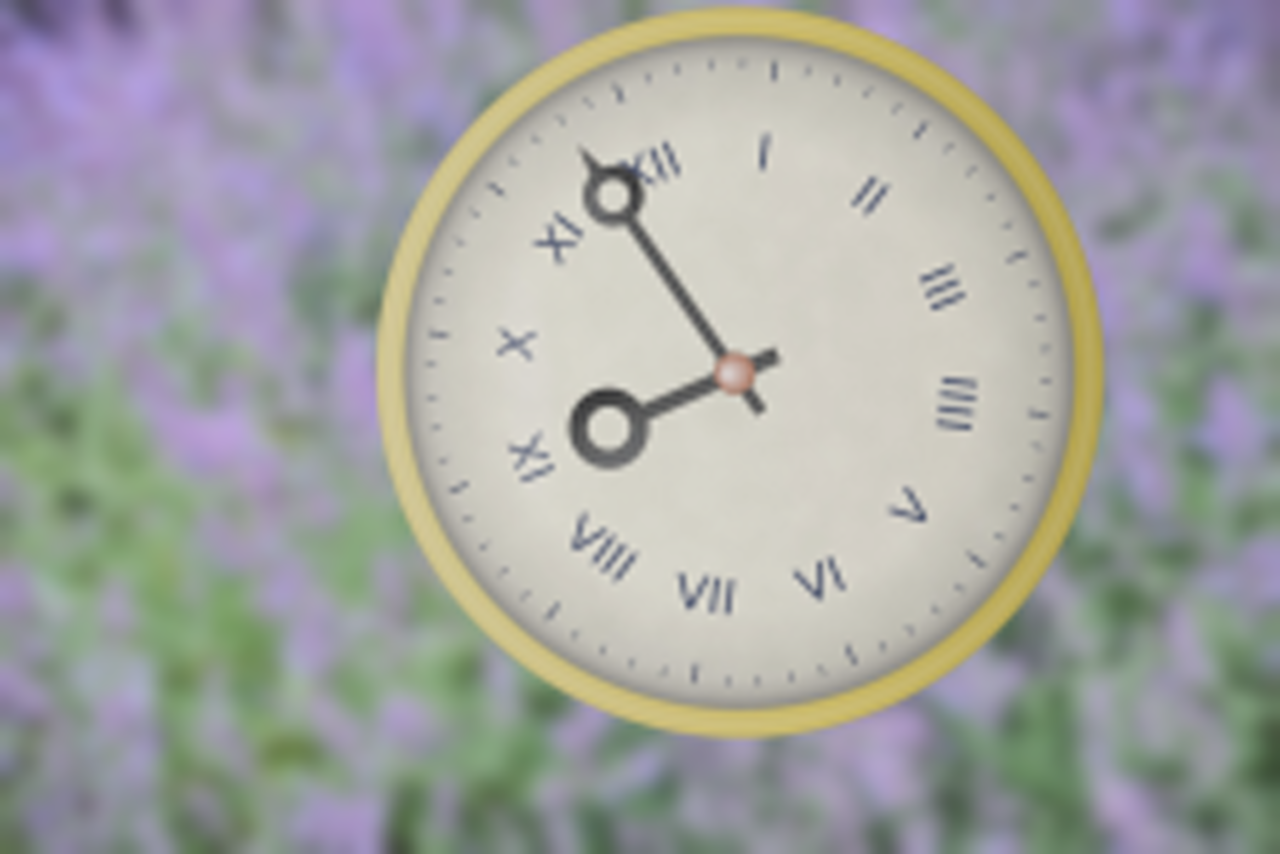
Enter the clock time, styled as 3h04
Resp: 8h58
